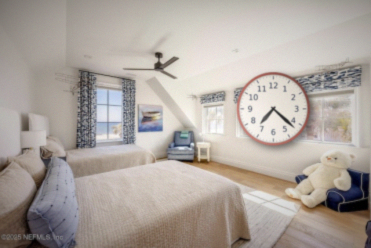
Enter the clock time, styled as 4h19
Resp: 7h22
